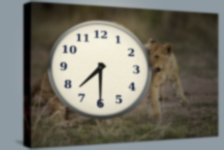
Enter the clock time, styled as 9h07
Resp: 7h30
